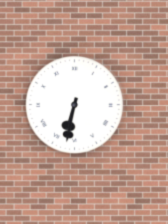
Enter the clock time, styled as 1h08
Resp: 6h32
